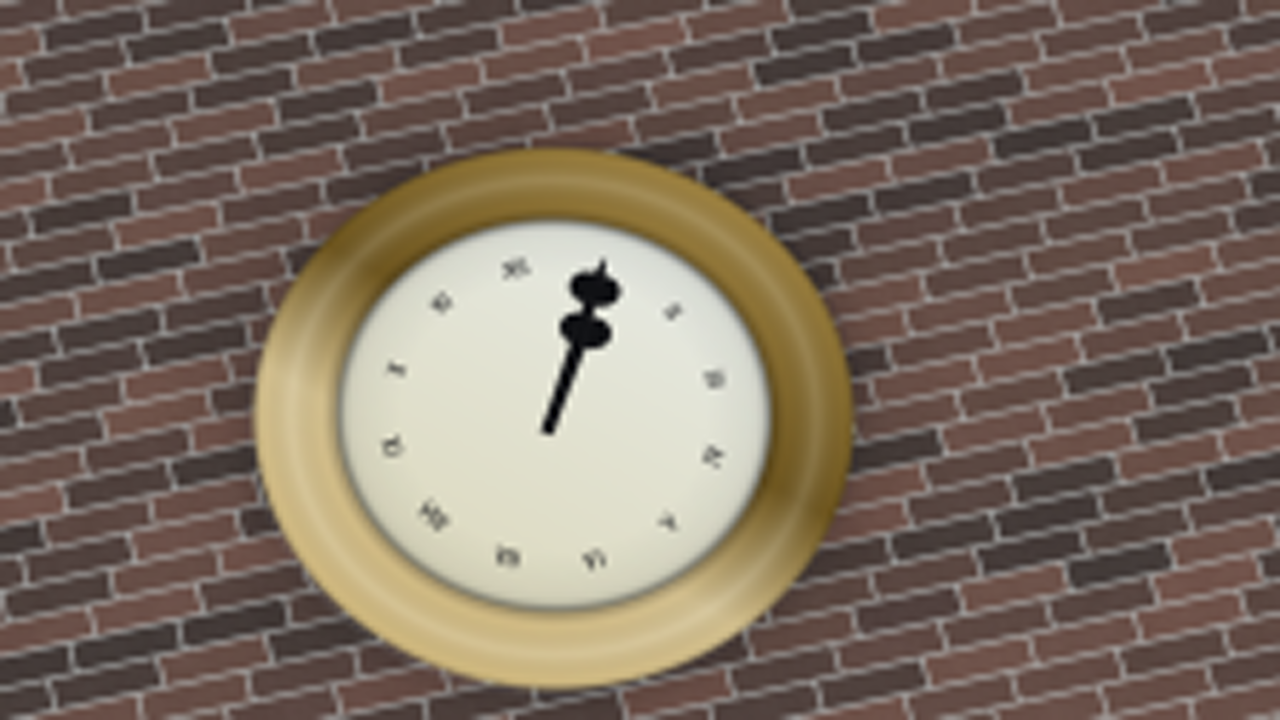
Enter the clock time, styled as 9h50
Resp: 1h05
